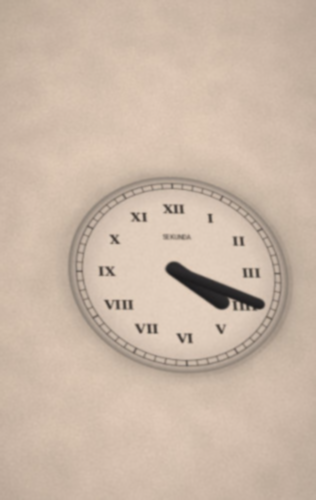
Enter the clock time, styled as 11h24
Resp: 4h19
